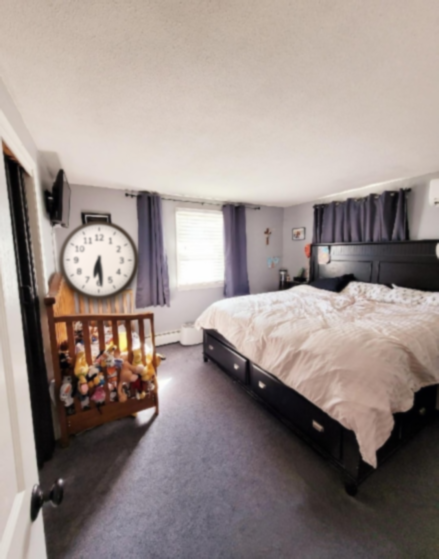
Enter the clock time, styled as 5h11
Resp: 6h29
